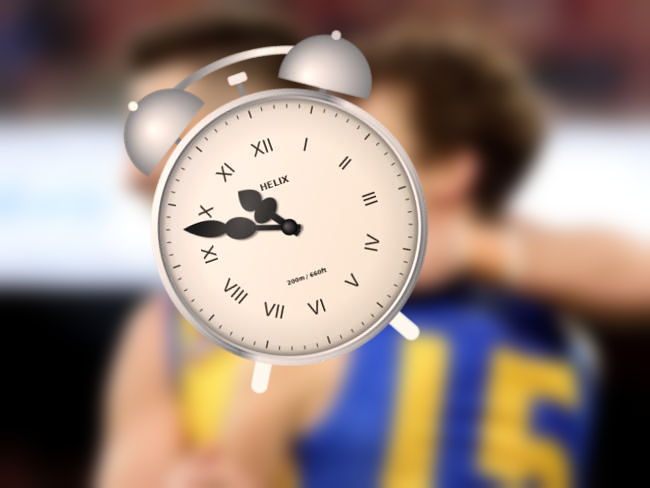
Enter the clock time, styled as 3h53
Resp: 10h48
